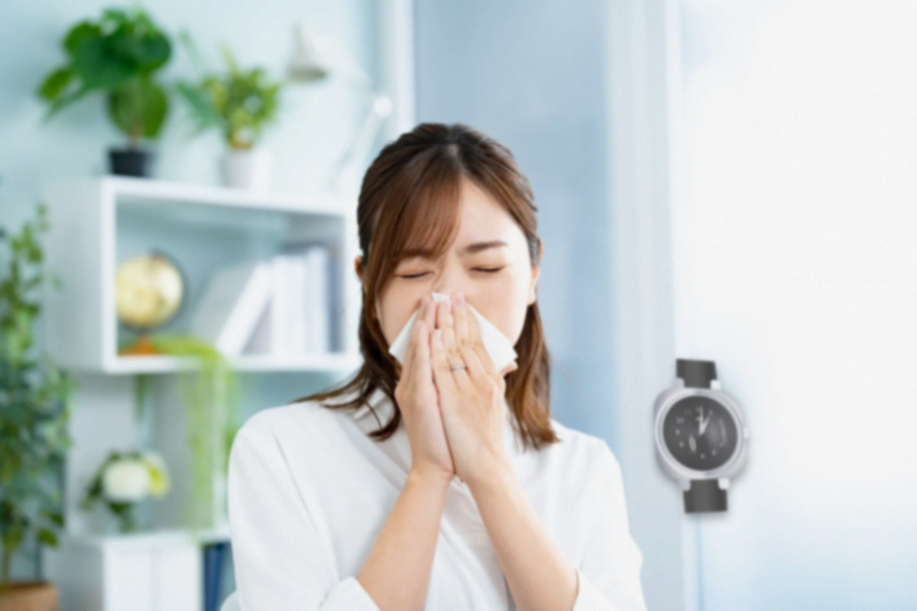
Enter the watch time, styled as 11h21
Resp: 1h01
